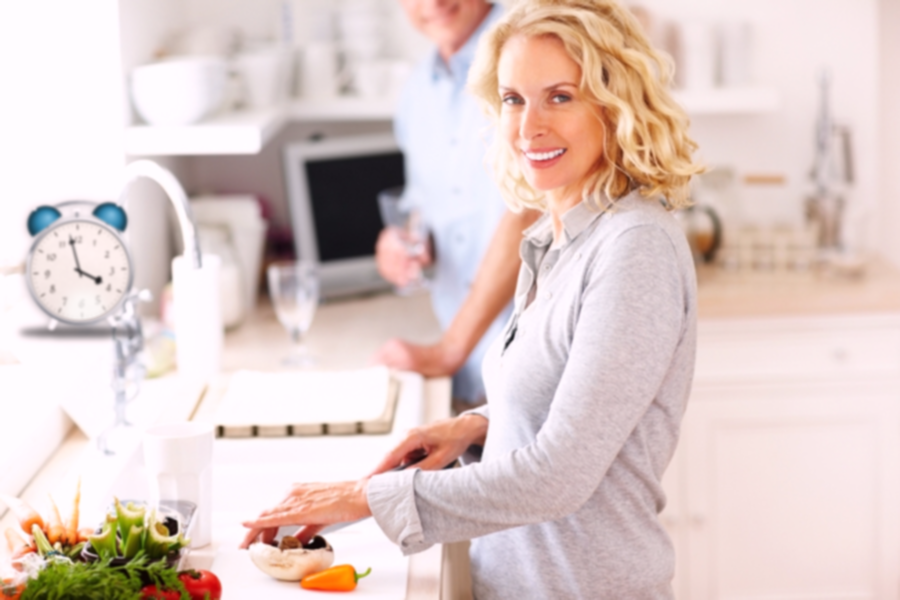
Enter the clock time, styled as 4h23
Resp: 3h58
